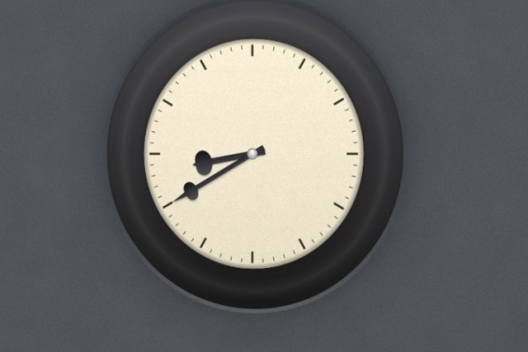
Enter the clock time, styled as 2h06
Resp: 8h40
